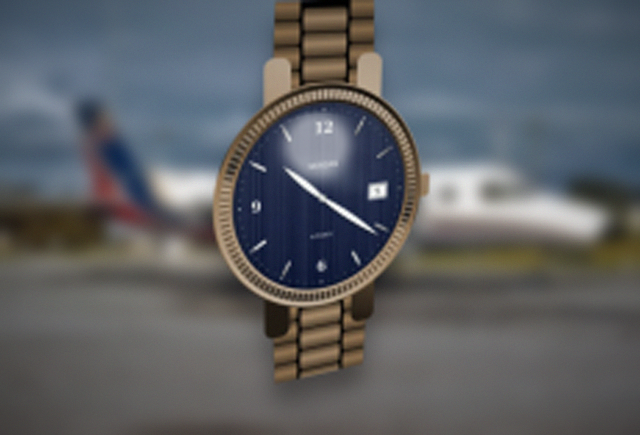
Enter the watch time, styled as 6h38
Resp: 10h21
